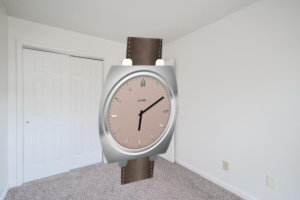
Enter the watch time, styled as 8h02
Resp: 6h10
